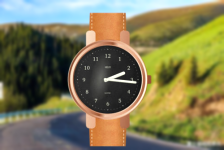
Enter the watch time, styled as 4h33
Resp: 2h16
